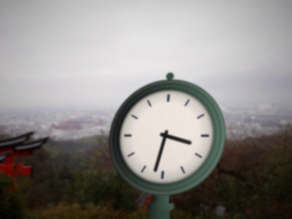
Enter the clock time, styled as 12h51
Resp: 3h32
